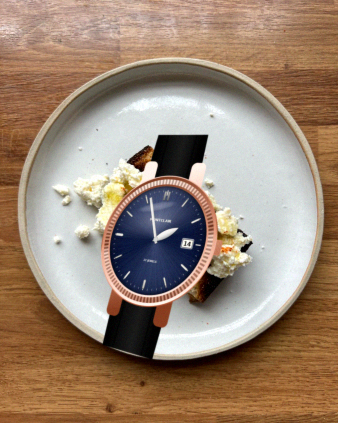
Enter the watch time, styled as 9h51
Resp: 1h56
